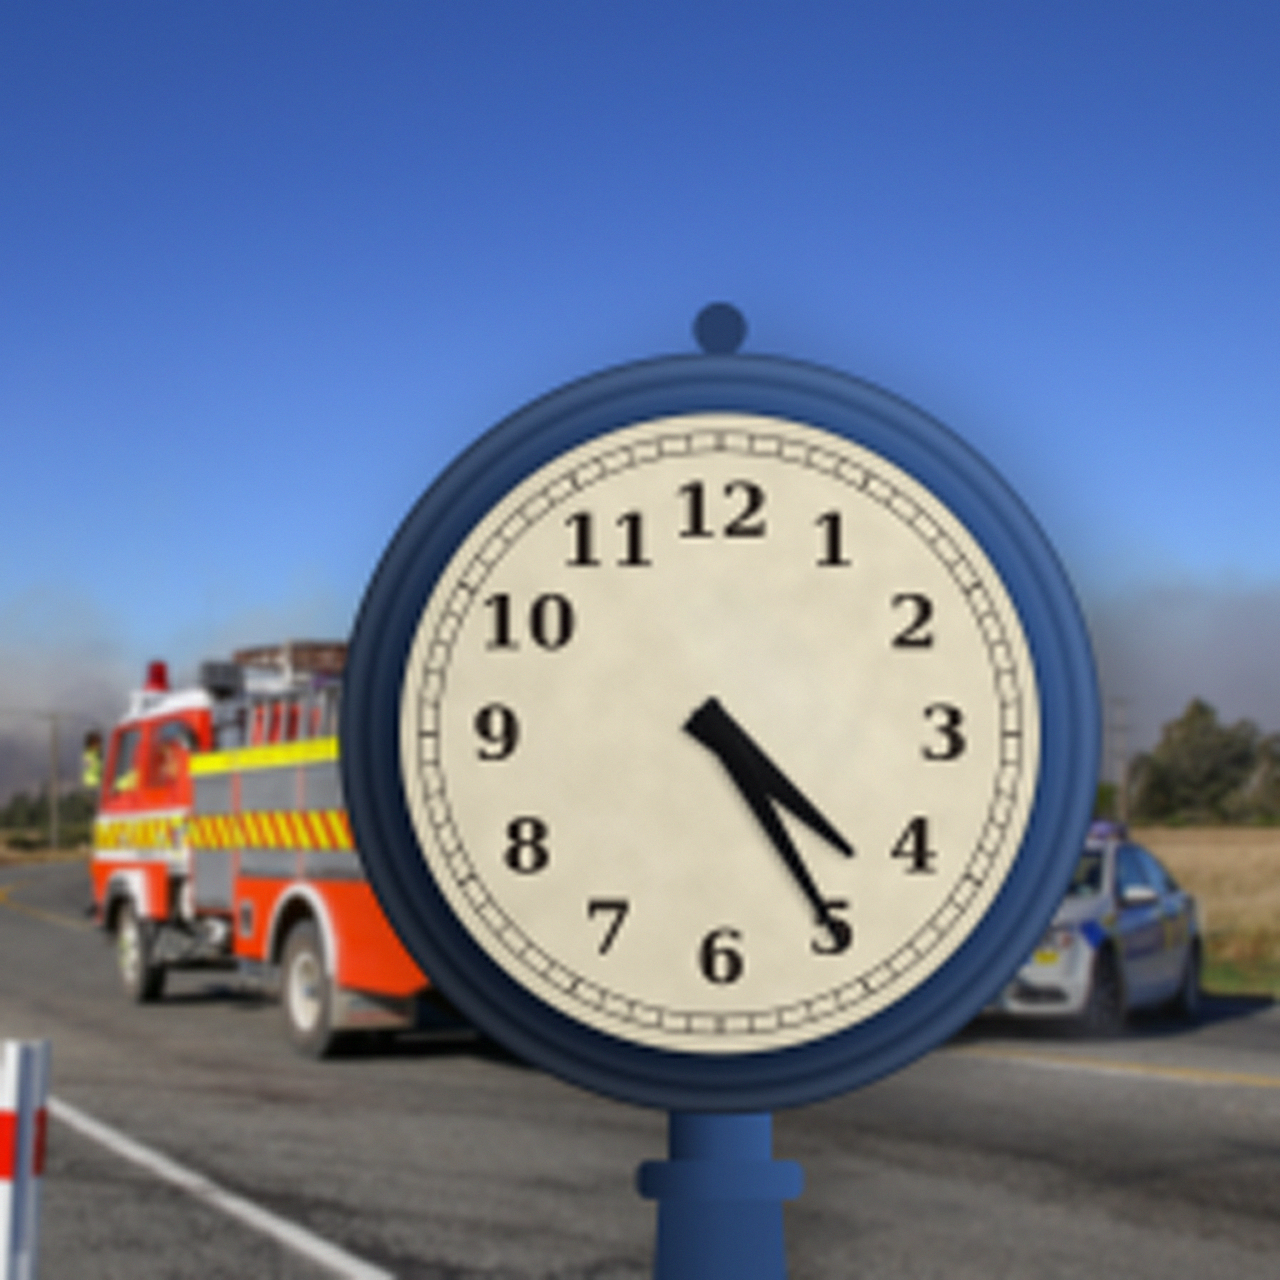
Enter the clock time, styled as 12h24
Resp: 4h25
